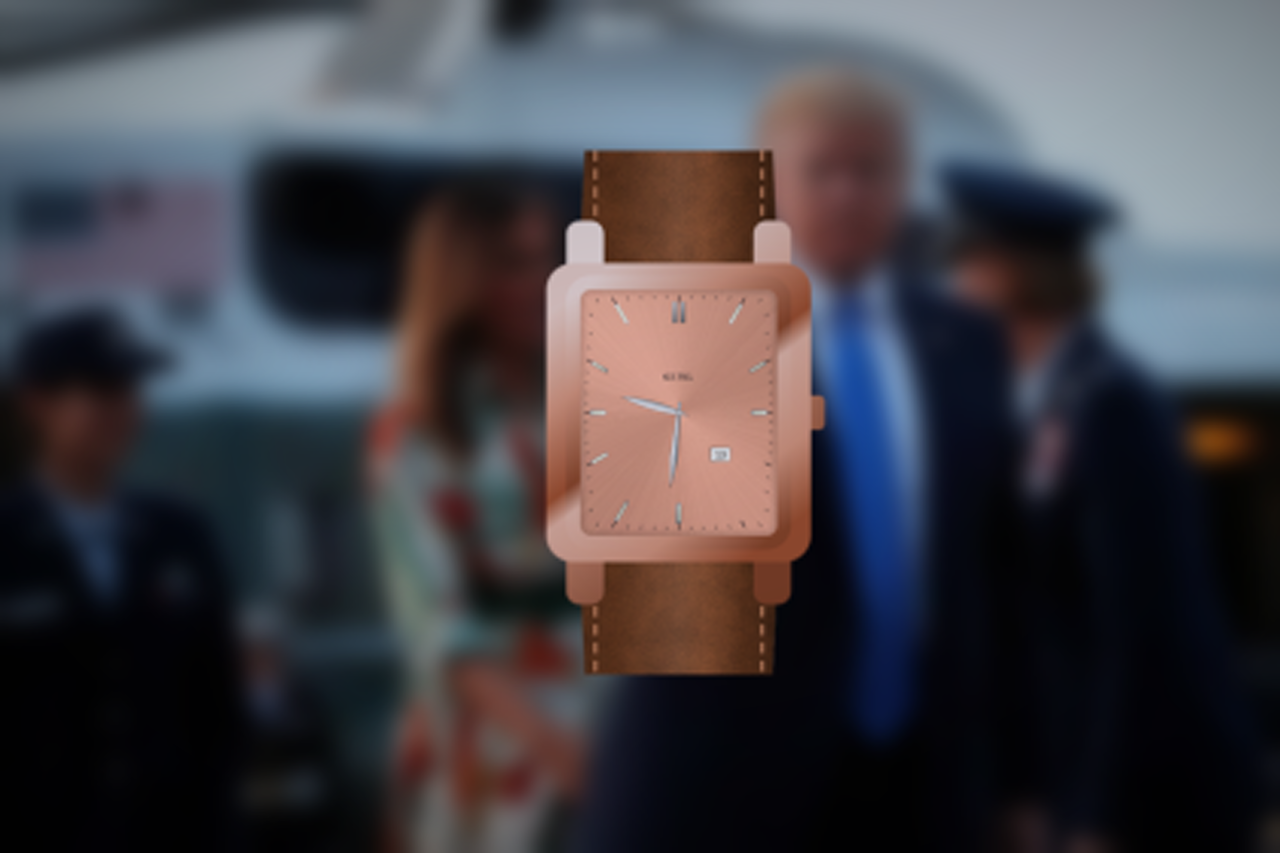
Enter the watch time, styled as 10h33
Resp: 9h31
